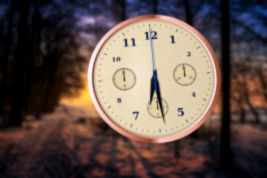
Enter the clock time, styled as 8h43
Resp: 6h29
